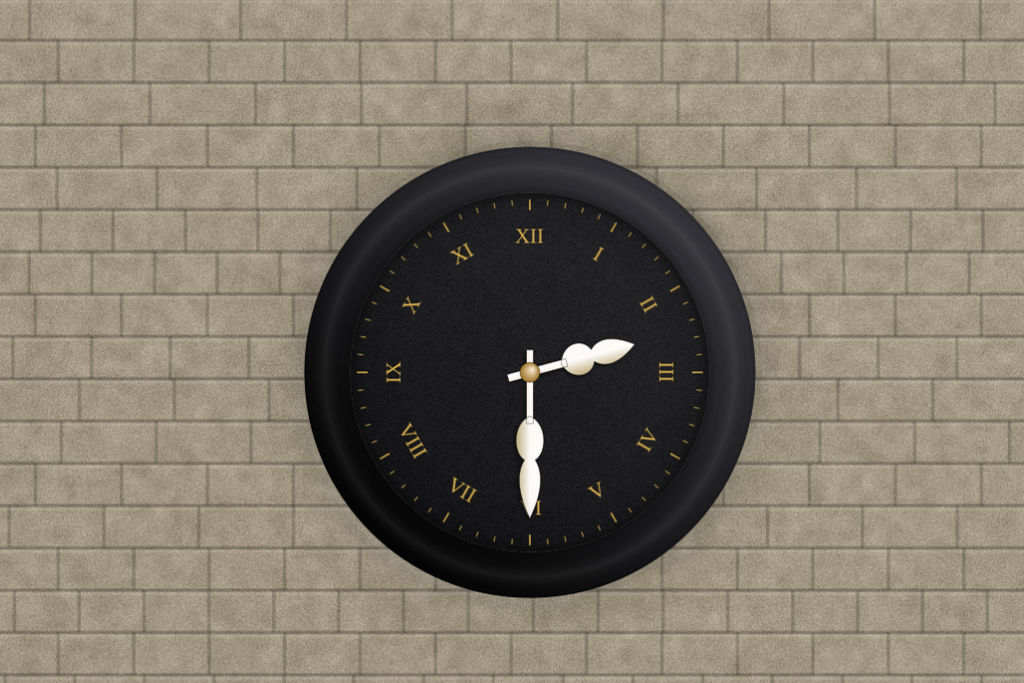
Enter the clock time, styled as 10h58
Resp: 2h30
